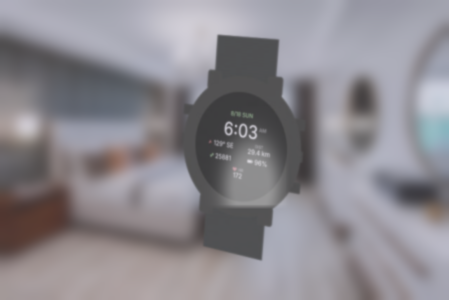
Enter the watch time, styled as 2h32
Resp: 6h03
